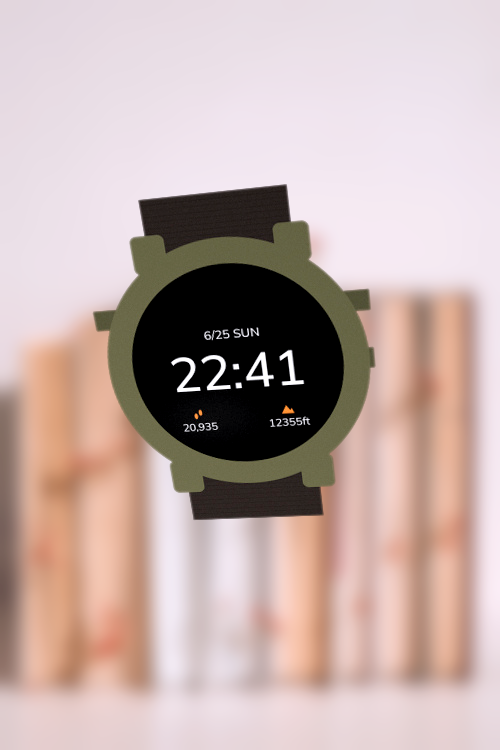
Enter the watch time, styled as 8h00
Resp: 22h41
